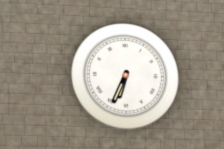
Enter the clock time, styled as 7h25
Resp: 6h34
